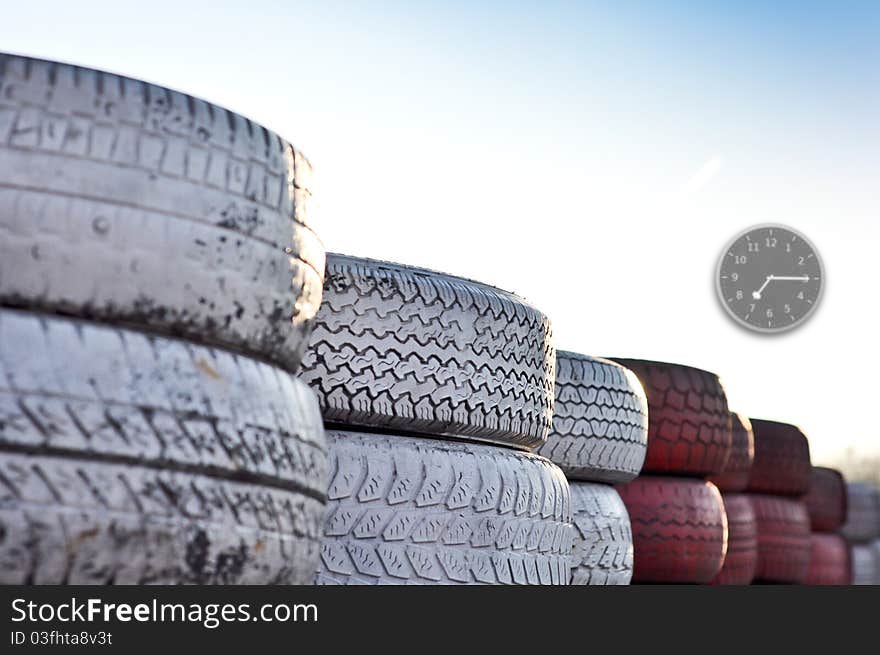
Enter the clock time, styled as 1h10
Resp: 7h15
